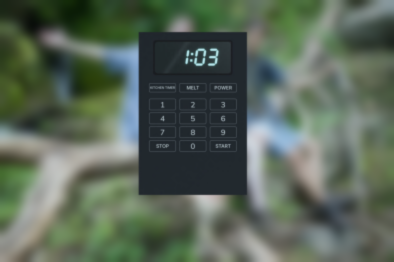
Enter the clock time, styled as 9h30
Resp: 1h03
